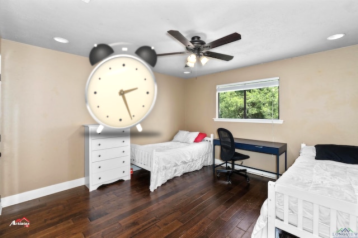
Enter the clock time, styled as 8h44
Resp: 2h26
